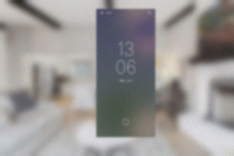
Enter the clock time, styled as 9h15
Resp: 13h06
